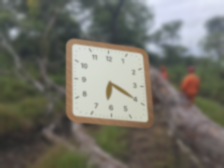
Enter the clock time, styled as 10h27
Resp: 6h20
